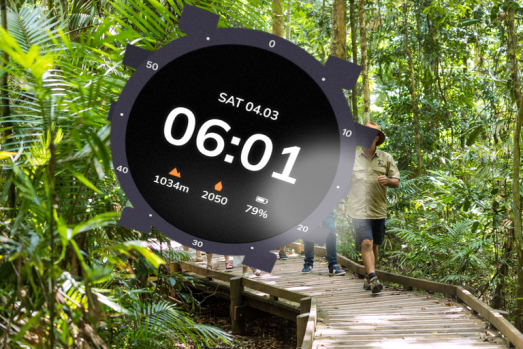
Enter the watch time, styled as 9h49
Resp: 6h01
